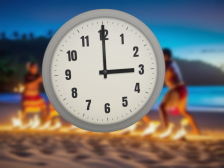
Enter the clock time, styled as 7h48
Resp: 3h00
